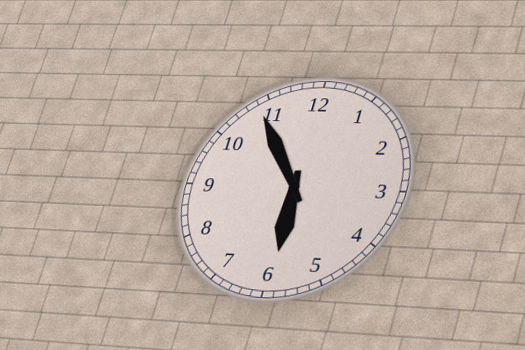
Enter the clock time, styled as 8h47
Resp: 5h54
